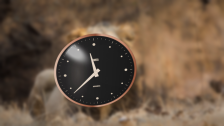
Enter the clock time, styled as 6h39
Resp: 11h38
